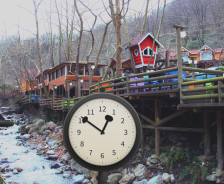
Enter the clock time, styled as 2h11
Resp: 12h51
